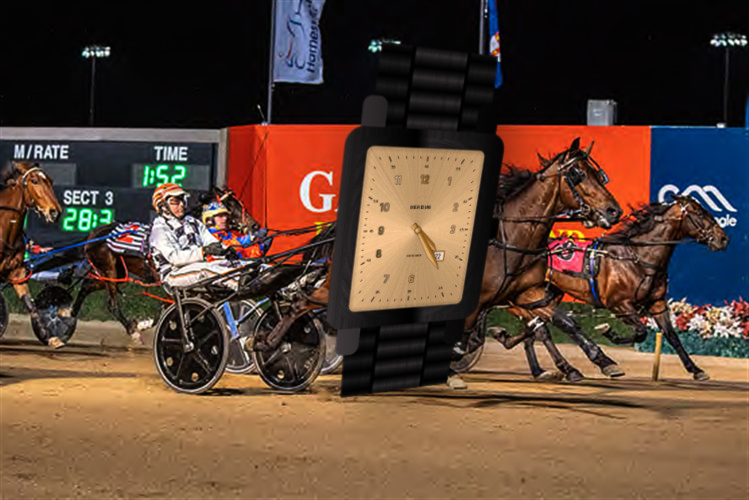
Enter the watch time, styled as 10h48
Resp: 4h24
